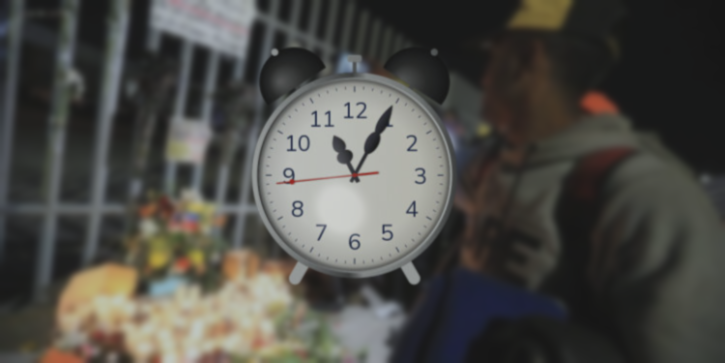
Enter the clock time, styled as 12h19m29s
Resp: 11h04m44s
